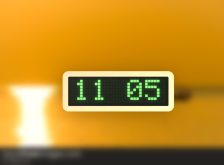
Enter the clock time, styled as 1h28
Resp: 11h05
